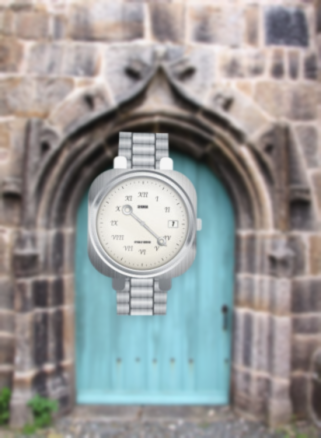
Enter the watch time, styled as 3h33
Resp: 10h22
